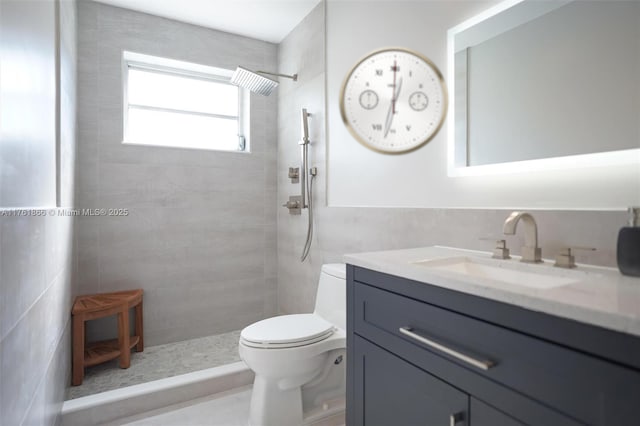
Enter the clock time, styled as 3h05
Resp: 12h32
